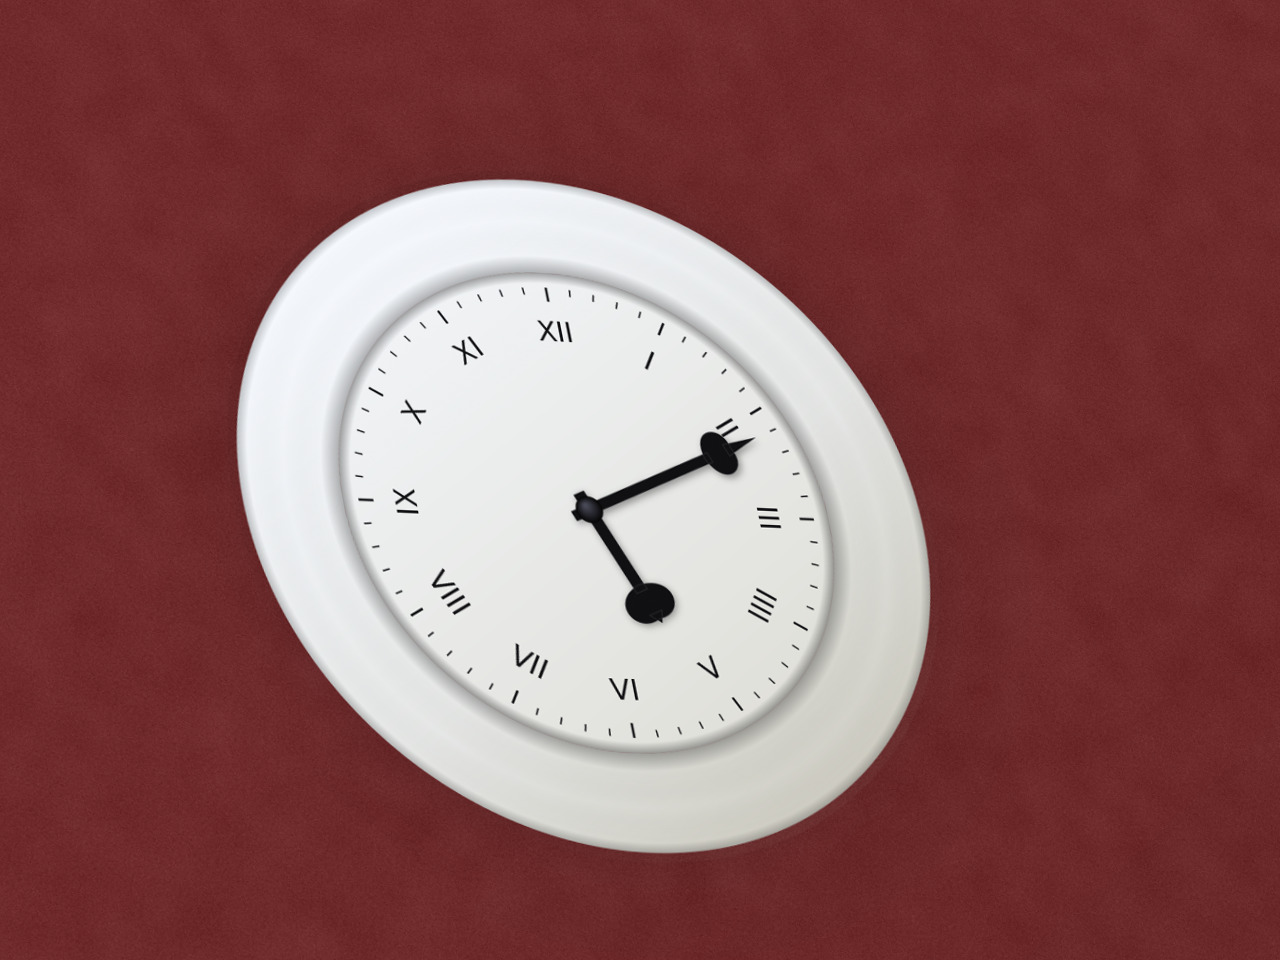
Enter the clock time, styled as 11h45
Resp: 5h11
